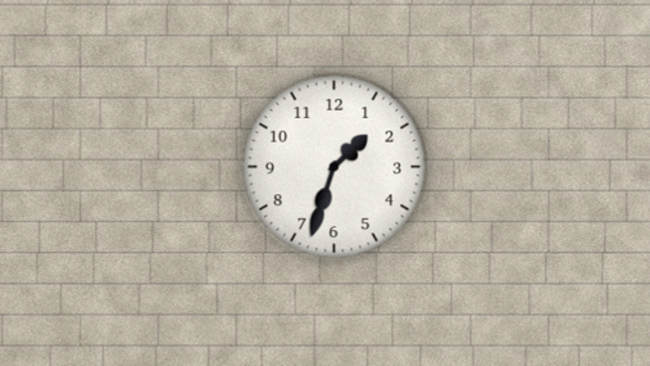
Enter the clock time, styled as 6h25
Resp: 1h33
